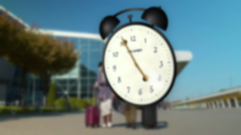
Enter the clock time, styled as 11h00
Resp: 4h56
